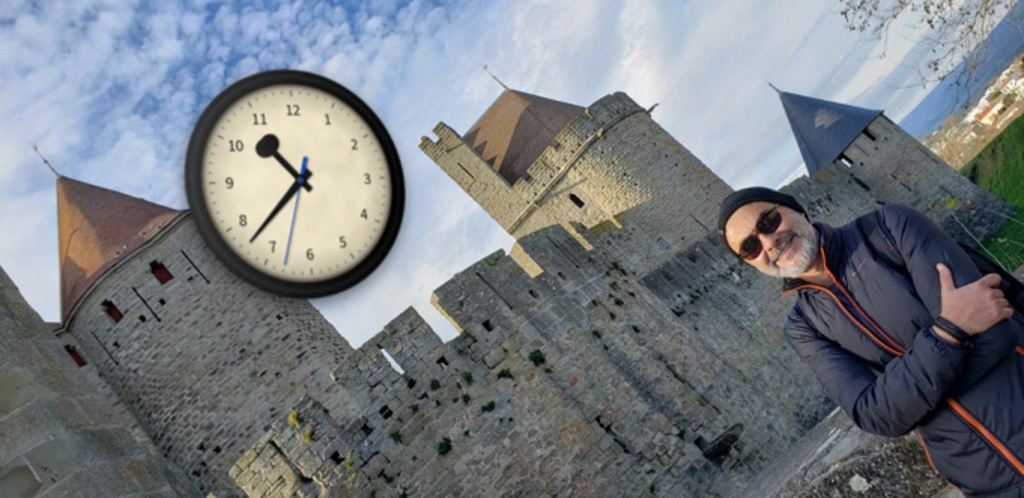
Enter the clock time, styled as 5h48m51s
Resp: 10h37m33s
